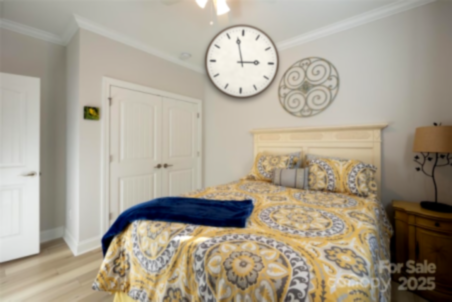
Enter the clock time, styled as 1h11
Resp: 2h58
